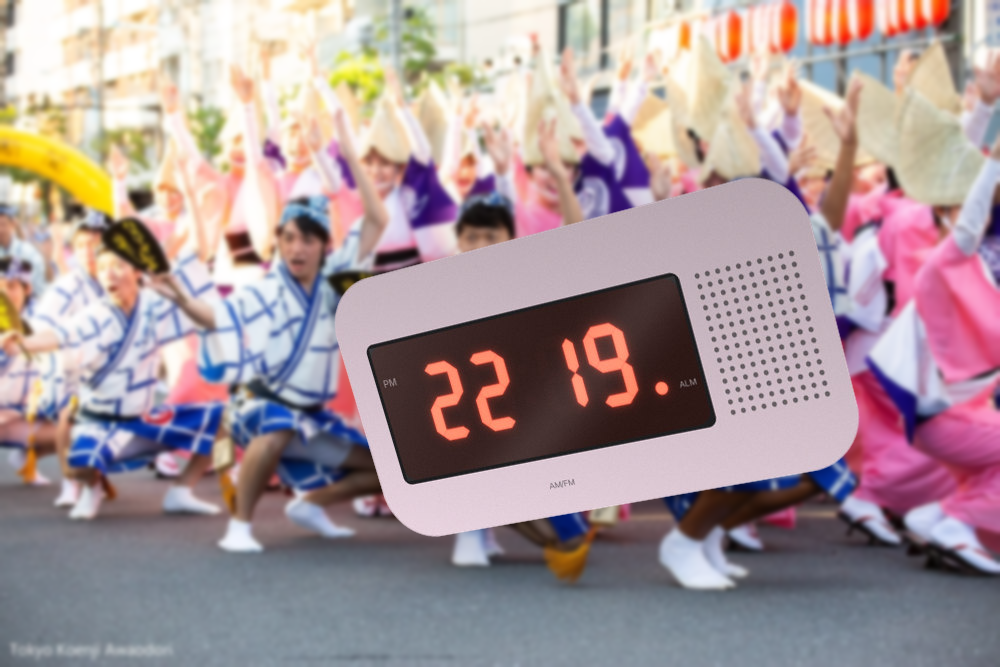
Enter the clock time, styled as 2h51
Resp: 22h19
